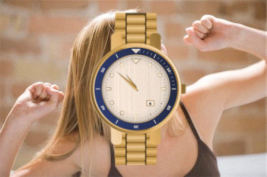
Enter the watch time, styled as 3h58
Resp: 10h52
